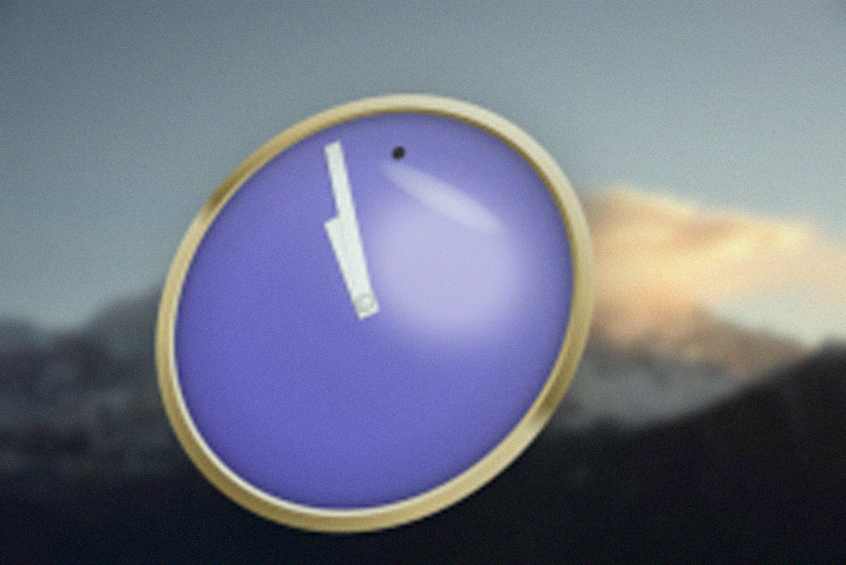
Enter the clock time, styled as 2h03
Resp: 10h56
